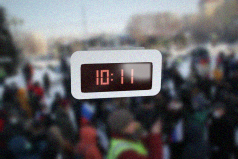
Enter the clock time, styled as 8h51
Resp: 10h11
